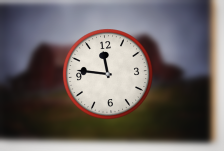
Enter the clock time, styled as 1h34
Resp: 11h47
